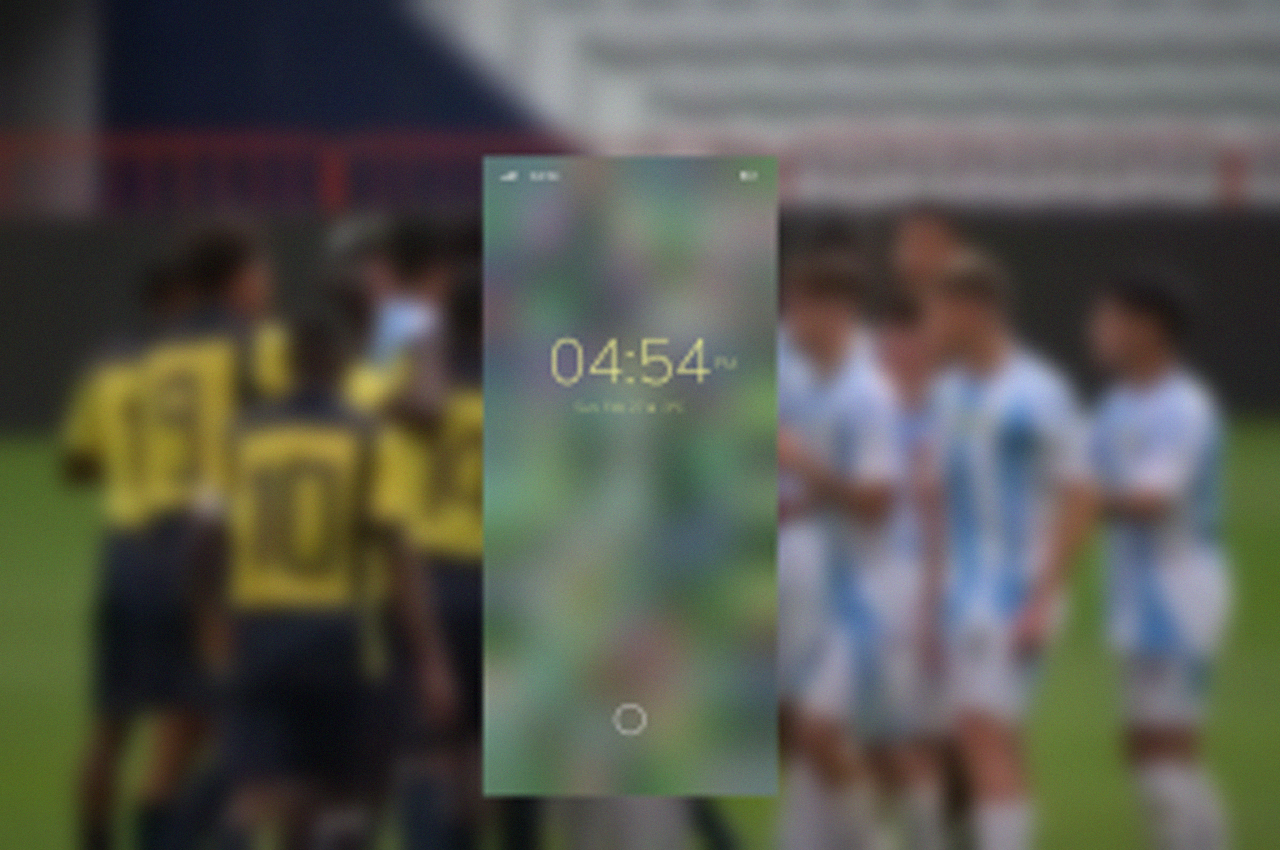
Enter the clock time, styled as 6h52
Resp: 4h54
